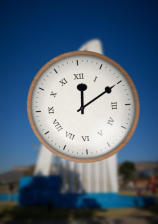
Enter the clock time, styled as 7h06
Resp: 12h10
